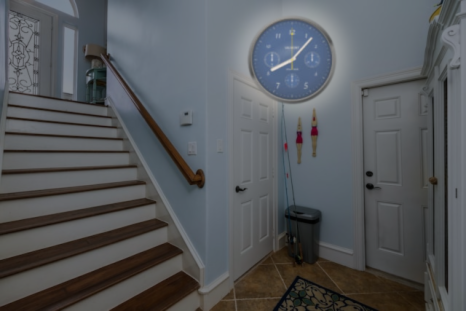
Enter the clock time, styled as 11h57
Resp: 8h07
